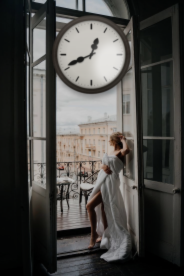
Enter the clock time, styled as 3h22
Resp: 12h41
